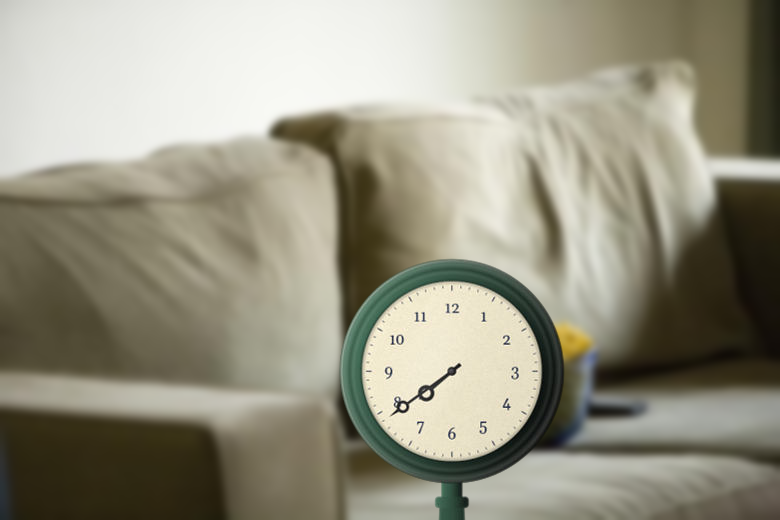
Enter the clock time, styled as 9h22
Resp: 7h39
